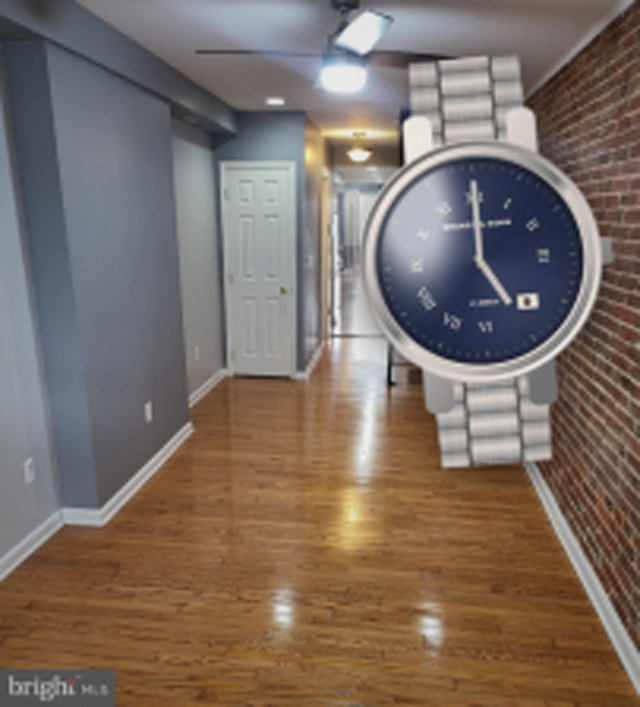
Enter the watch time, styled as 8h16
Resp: 5h00
